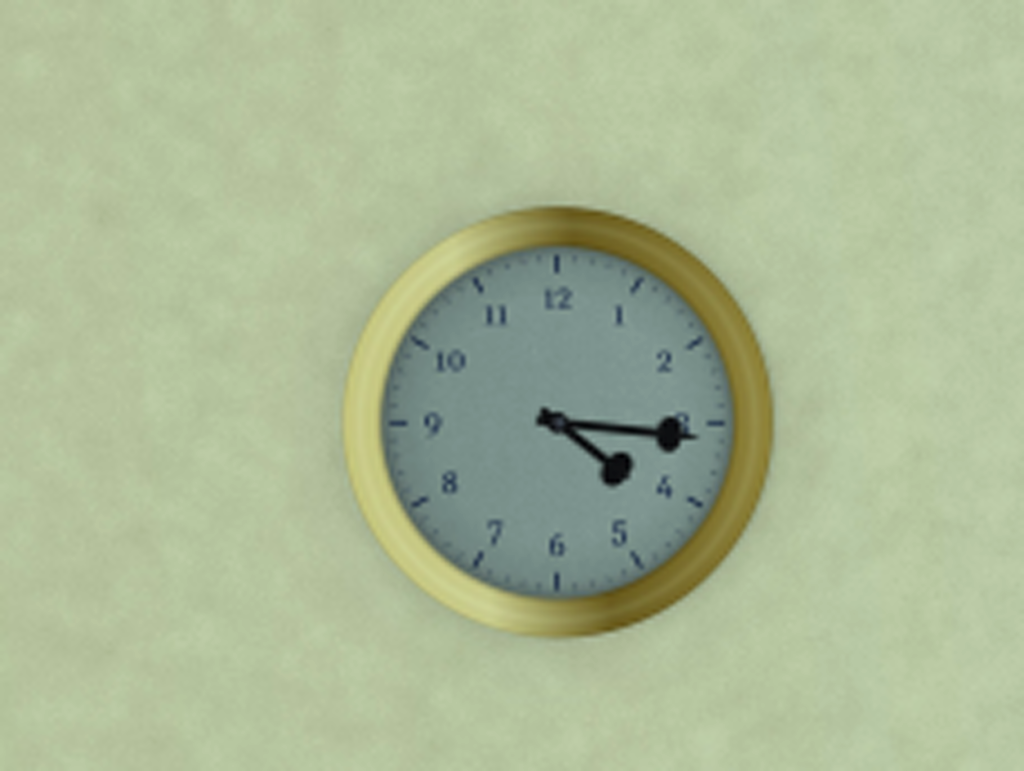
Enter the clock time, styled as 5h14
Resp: 4h16
